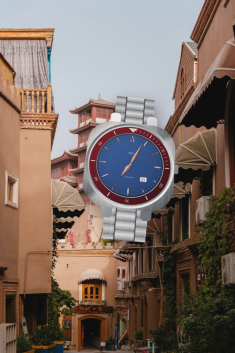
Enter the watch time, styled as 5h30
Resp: 7h04
